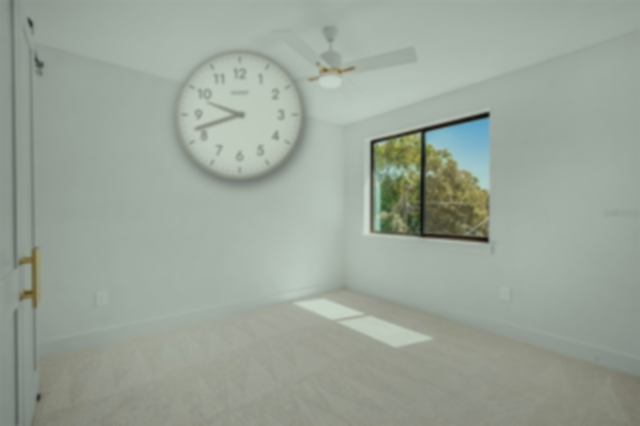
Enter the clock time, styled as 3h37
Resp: 9h42
